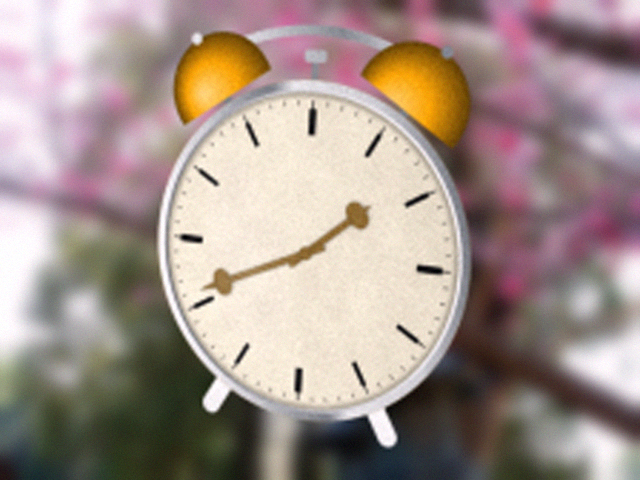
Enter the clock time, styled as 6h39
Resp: 1h41
